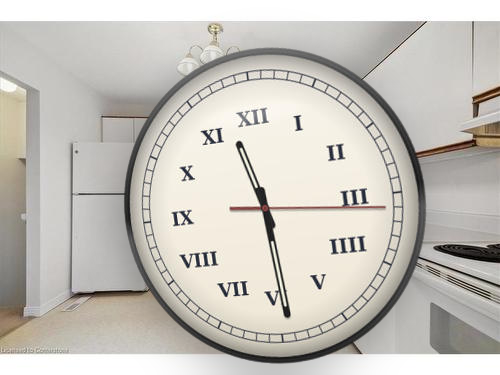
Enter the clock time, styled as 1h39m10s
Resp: 11h29m16s
